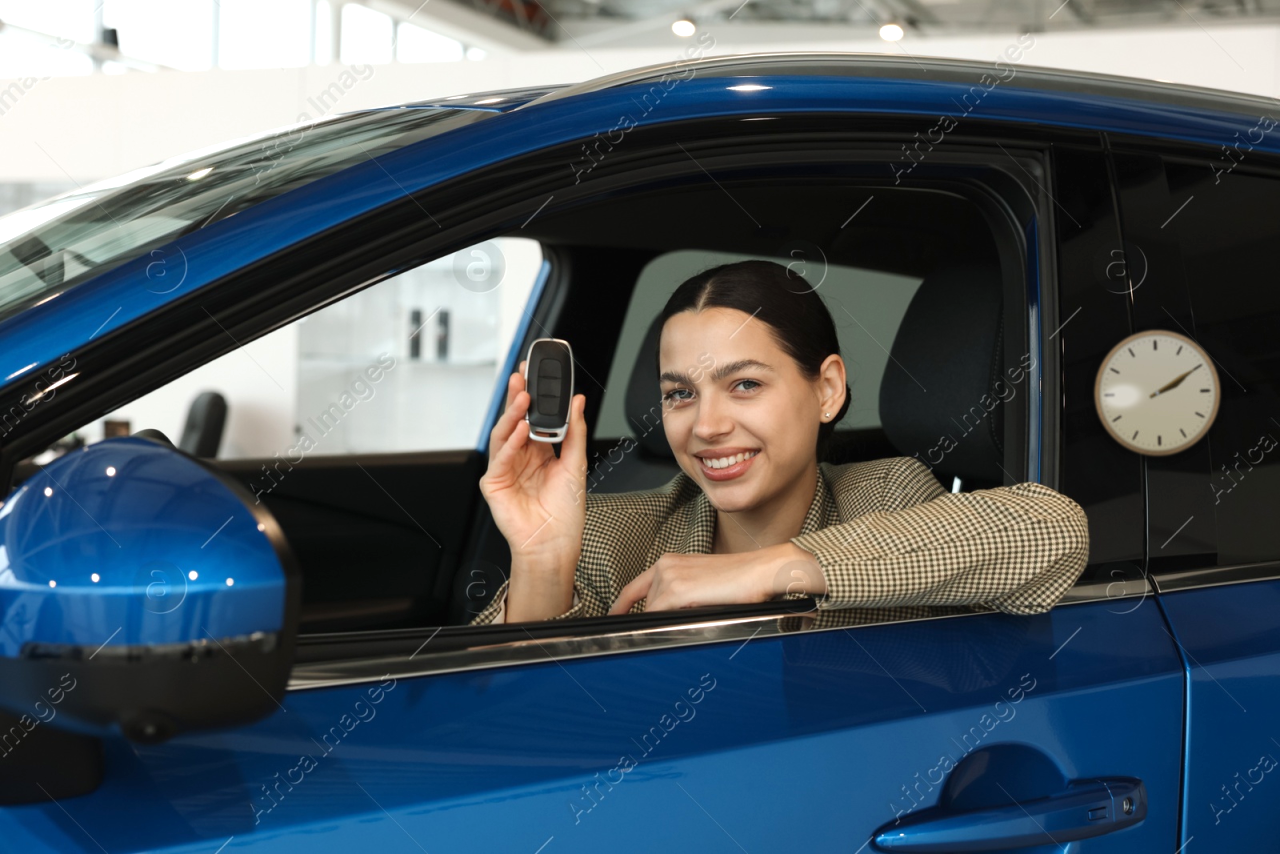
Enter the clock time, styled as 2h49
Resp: 2h10
